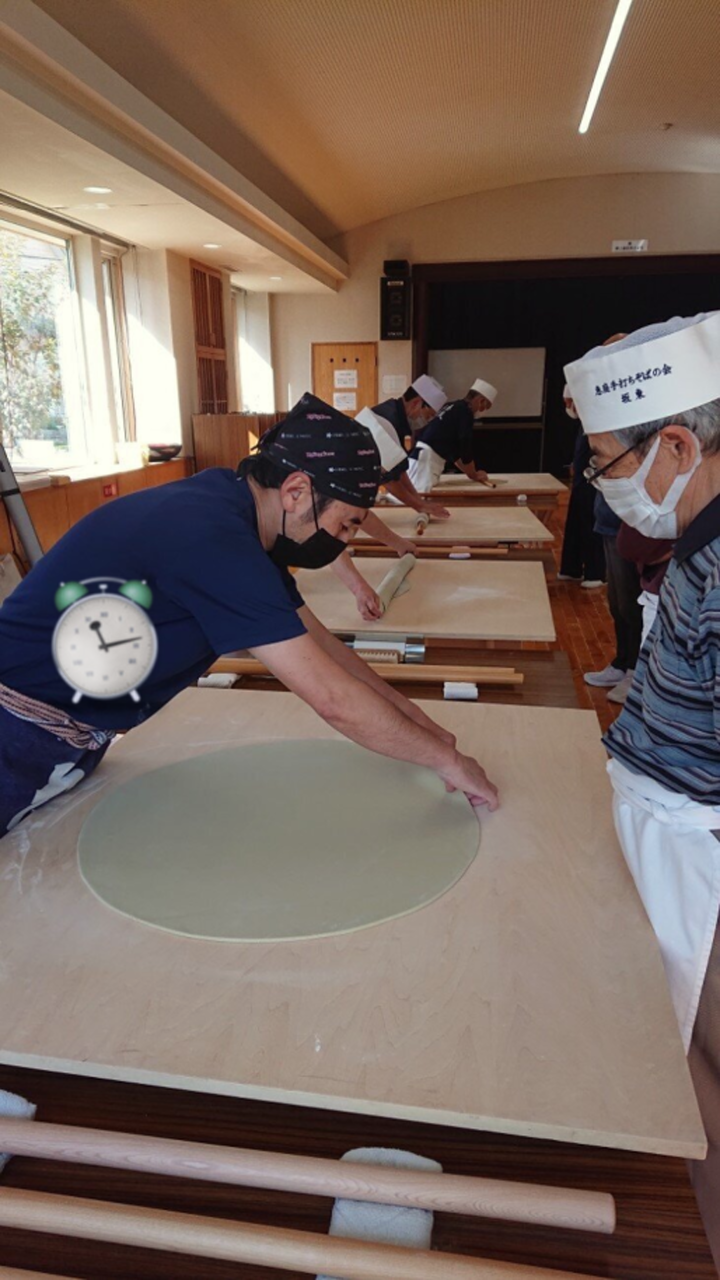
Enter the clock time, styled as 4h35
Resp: 11h13
